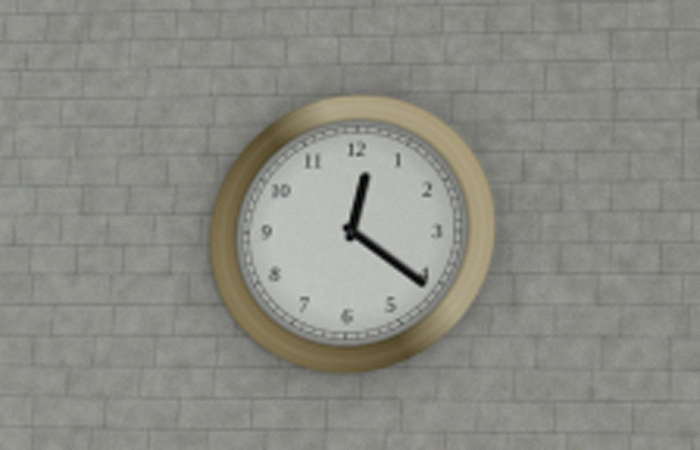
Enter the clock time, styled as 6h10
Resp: 12h21
